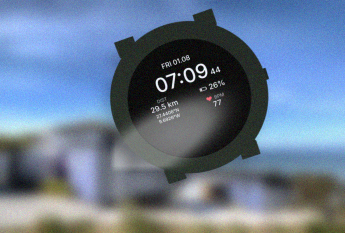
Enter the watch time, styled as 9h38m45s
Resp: 7h09m44s
